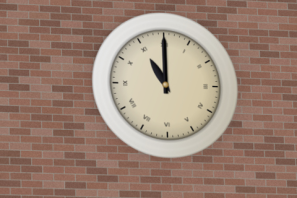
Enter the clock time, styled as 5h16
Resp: 11h00
